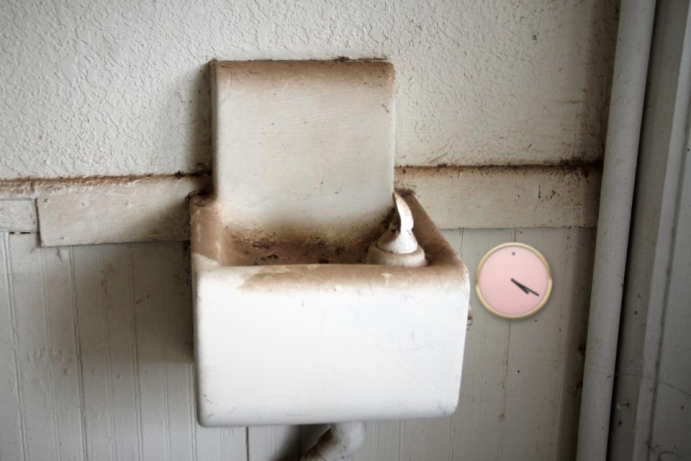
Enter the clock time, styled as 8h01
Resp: 4h20
